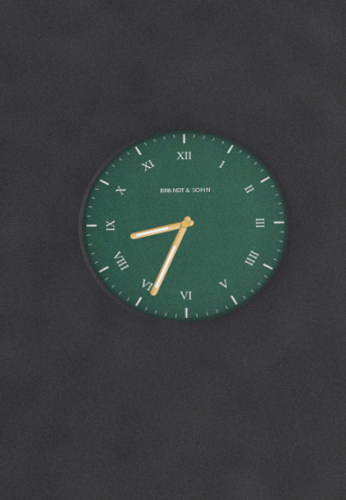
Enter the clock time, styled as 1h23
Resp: 8h34
